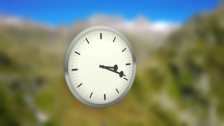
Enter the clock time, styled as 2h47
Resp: 3h19
